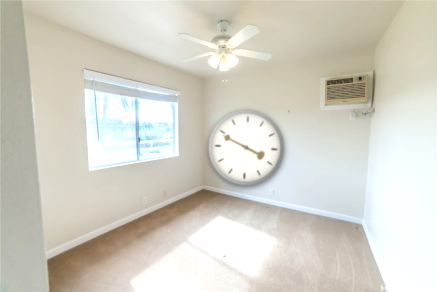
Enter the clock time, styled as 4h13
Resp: 3h49
